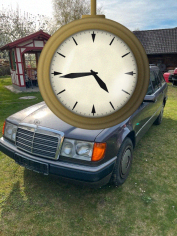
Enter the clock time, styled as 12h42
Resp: 4h44
